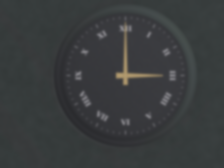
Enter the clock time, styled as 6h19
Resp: 3h00
